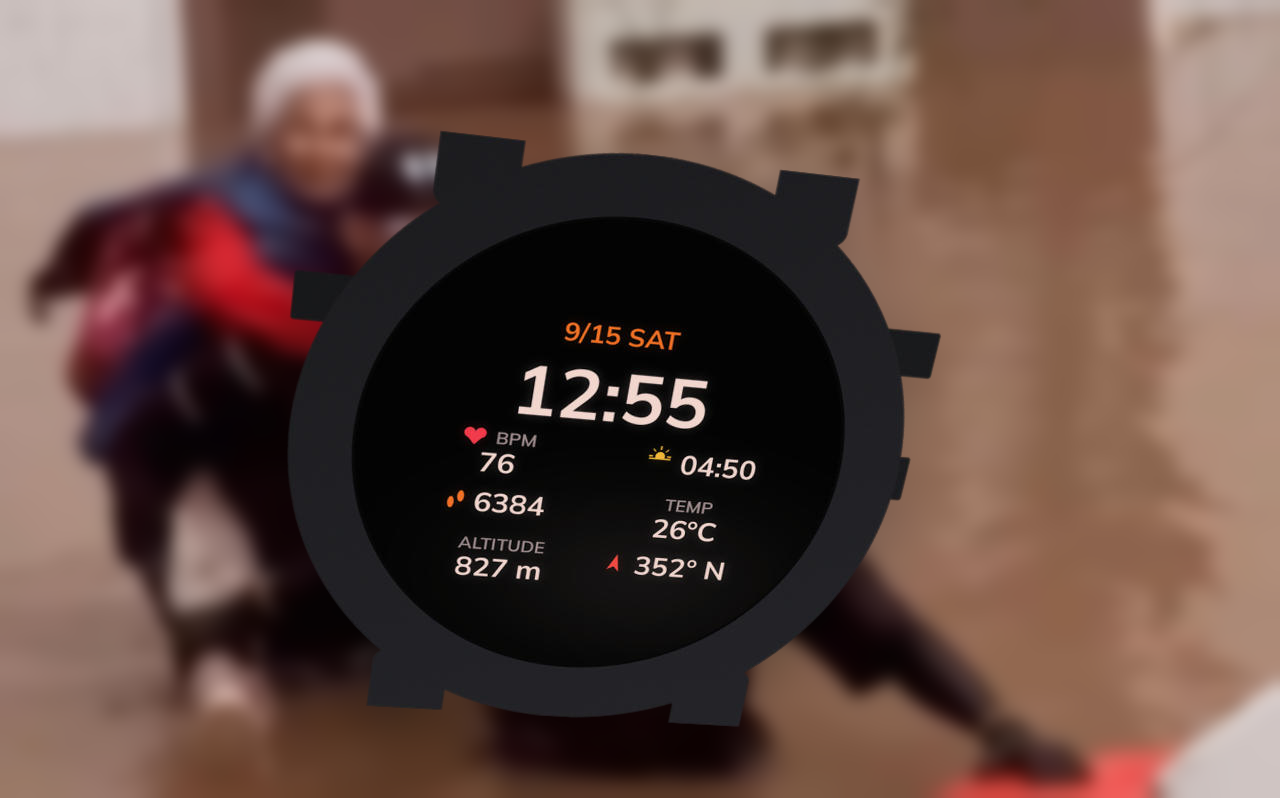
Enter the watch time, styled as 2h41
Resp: 12h55
